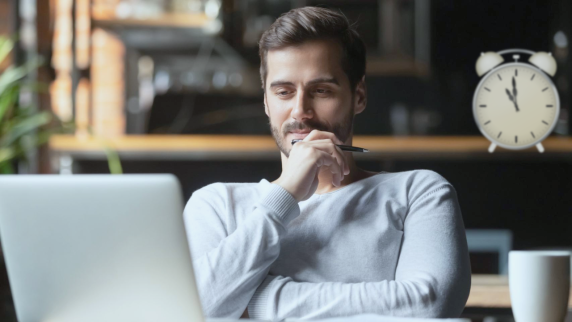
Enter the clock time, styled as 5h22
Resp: 10h59
